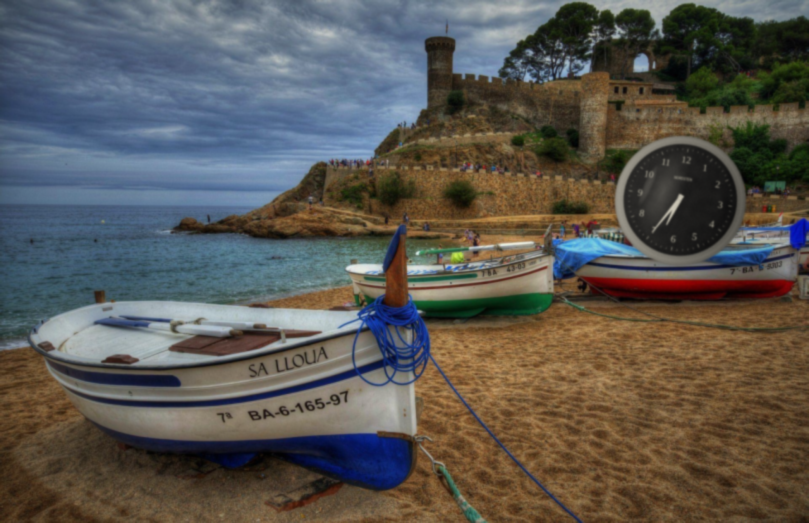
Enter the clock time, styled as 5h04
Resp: 6h35
